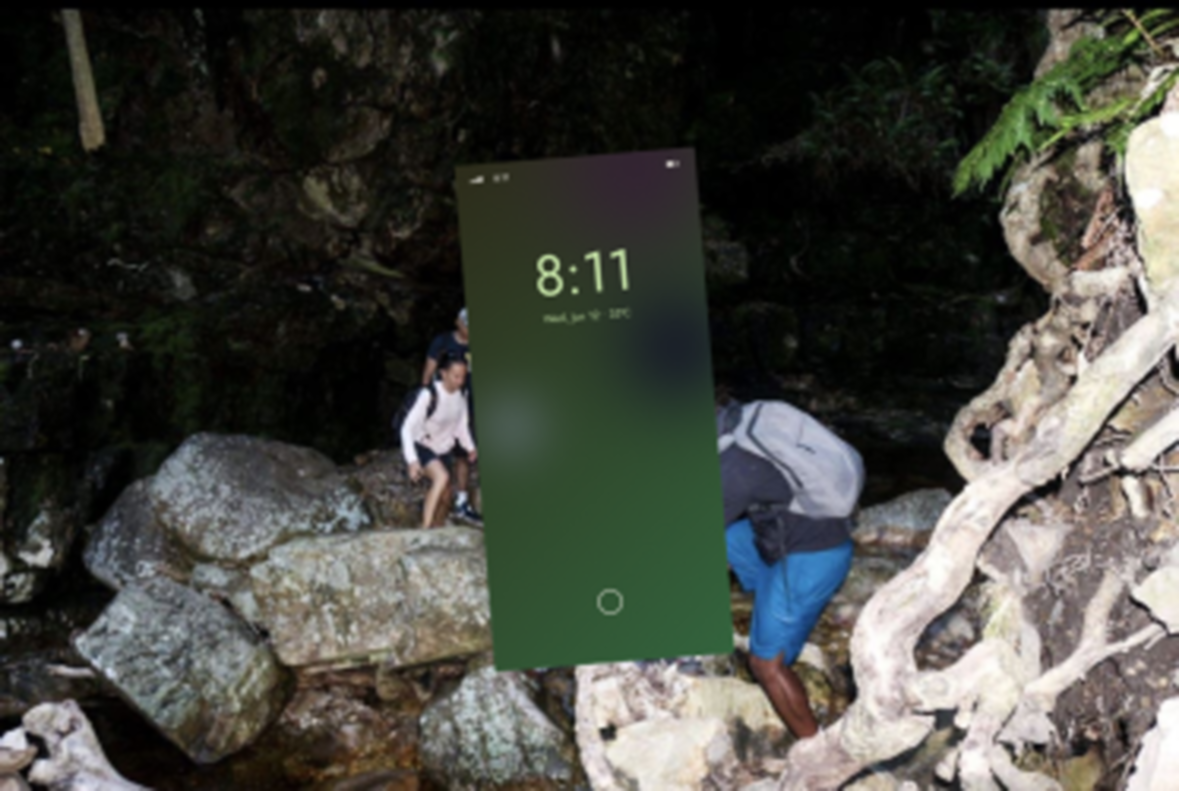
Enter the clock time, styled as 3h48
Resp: 8h11
